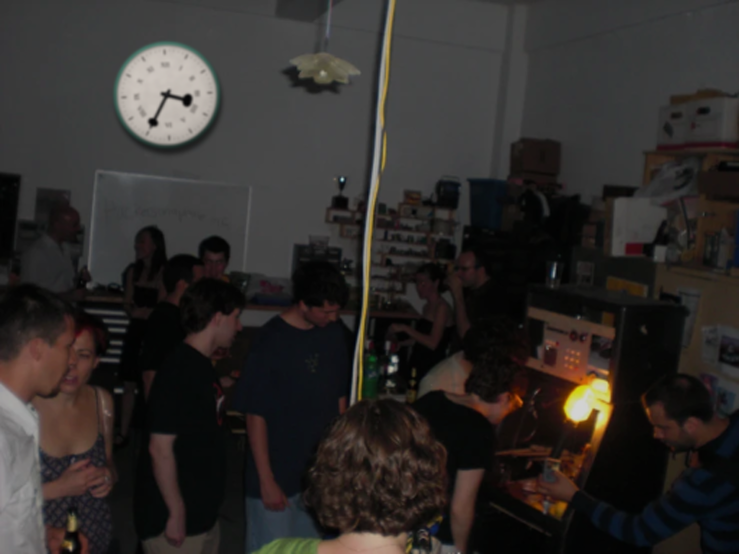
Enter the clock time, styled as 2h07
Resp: 3h35
